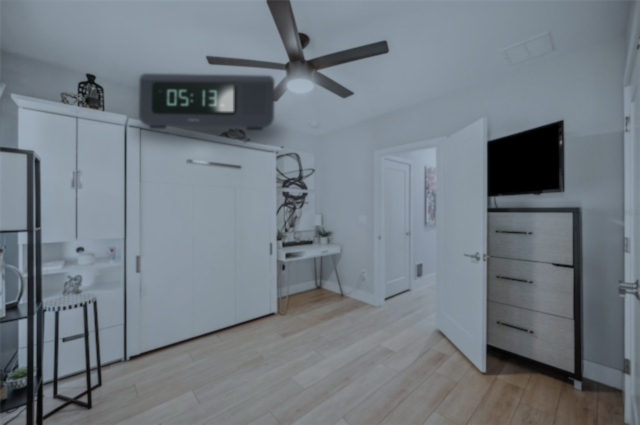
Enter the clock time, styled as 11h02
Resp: 5h13
